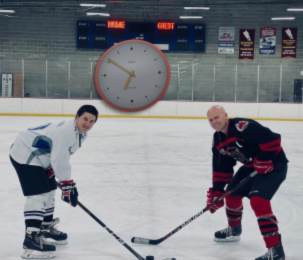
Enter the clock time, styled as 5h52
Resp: 6h51
